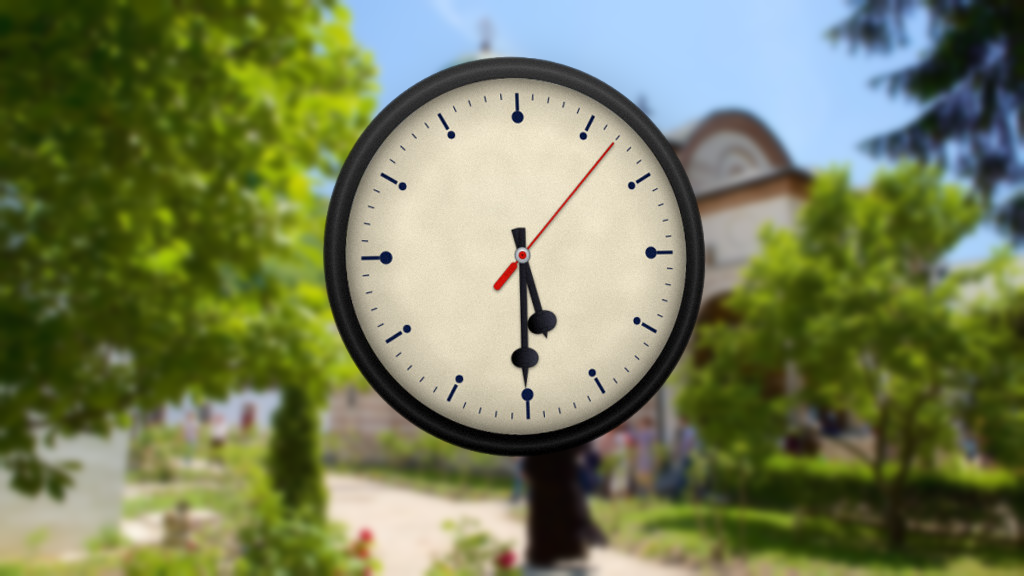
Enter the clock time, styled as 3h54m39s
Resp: 5h30m07s
